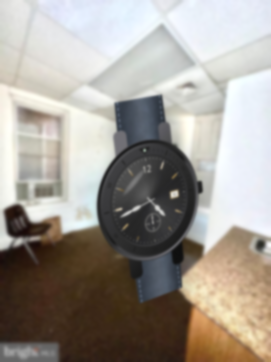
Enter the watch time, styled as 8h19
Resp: 4h43
